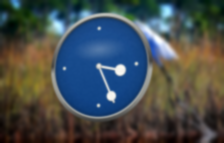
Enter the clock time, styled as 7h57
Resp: 3h26
